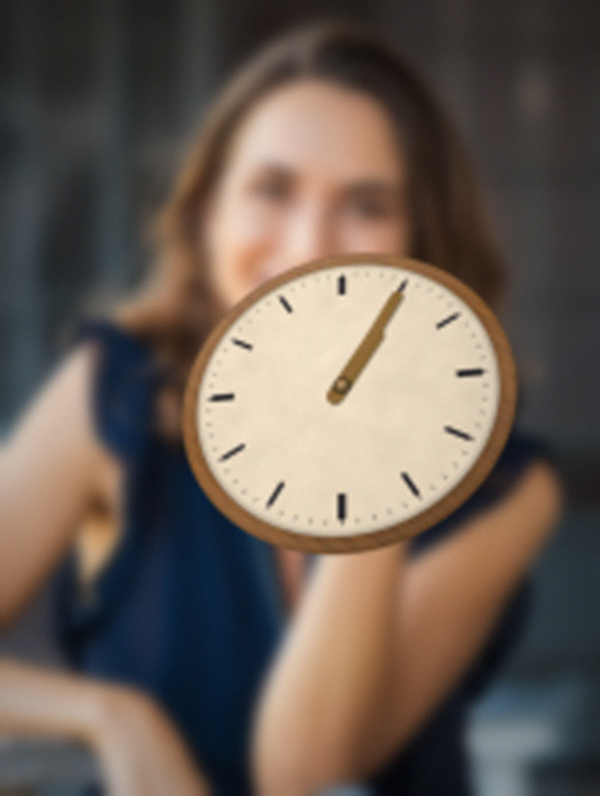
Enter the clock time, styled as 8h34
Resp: 1h05
